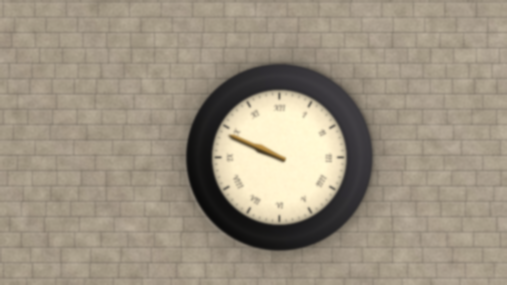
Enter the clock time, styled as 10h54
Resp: 9h49
